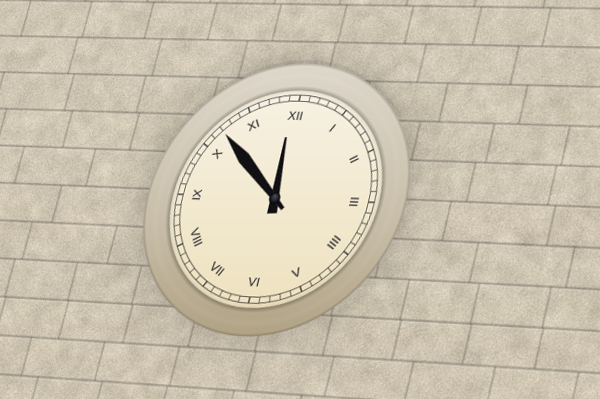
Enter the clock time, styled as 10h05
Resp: 11h52
